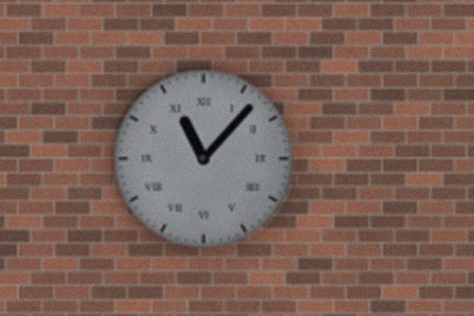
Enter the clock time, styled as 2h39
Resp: 11h07
